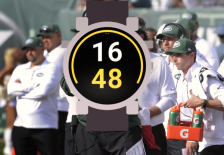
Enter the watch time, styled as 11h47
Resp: 16h48
